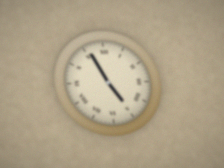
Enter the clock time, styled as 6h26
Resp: 4h56
